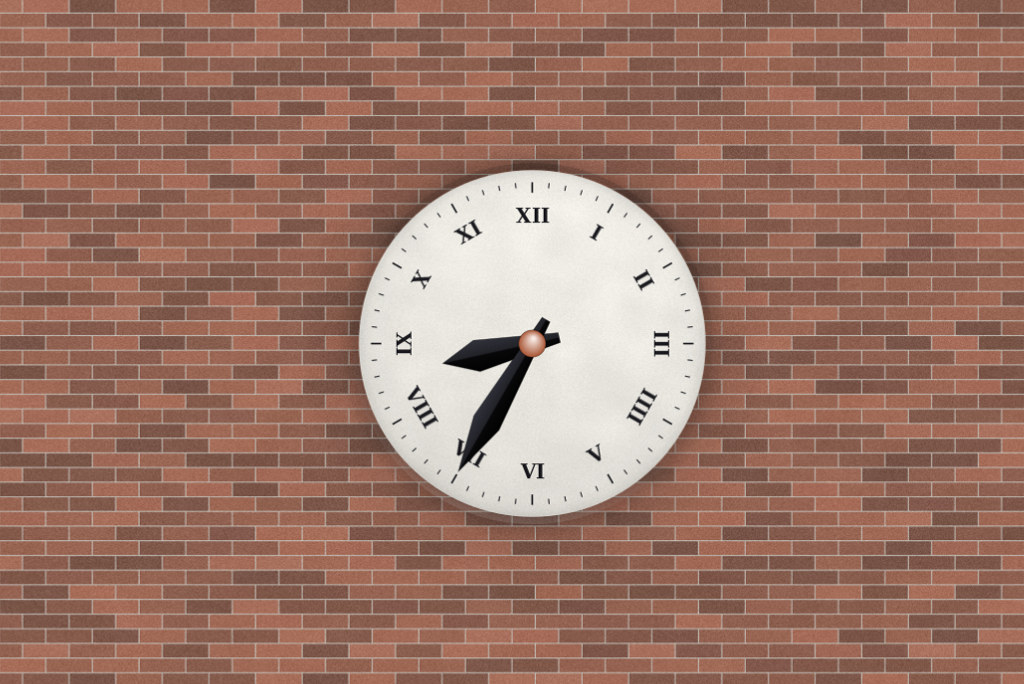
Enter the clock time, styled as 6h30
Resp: 8h35
